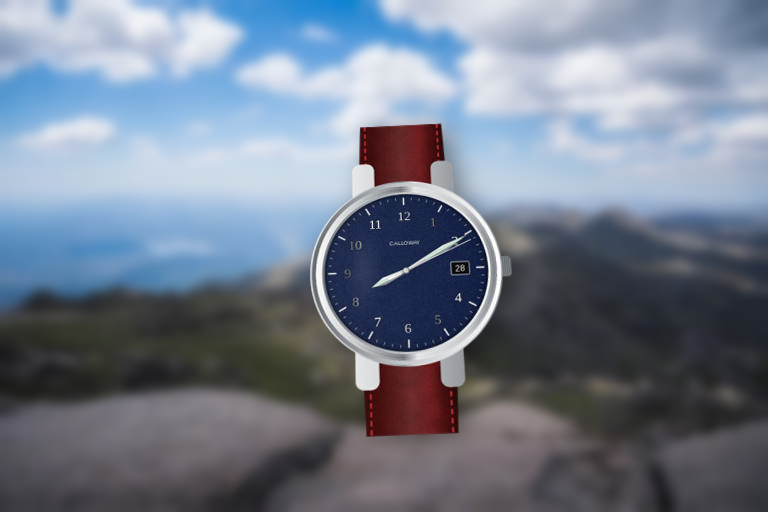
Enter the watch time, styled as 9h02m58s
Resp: 8h10m11s
